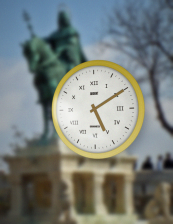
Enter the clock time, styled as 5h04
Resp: 5h10
